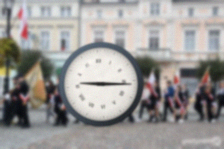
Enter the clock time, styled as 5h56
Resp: 9h16
